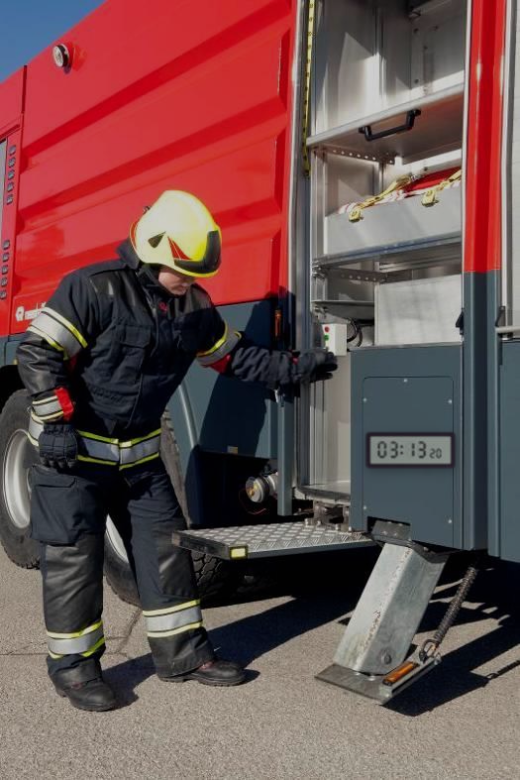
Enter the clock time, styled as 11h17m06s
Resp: 3h13m20s
